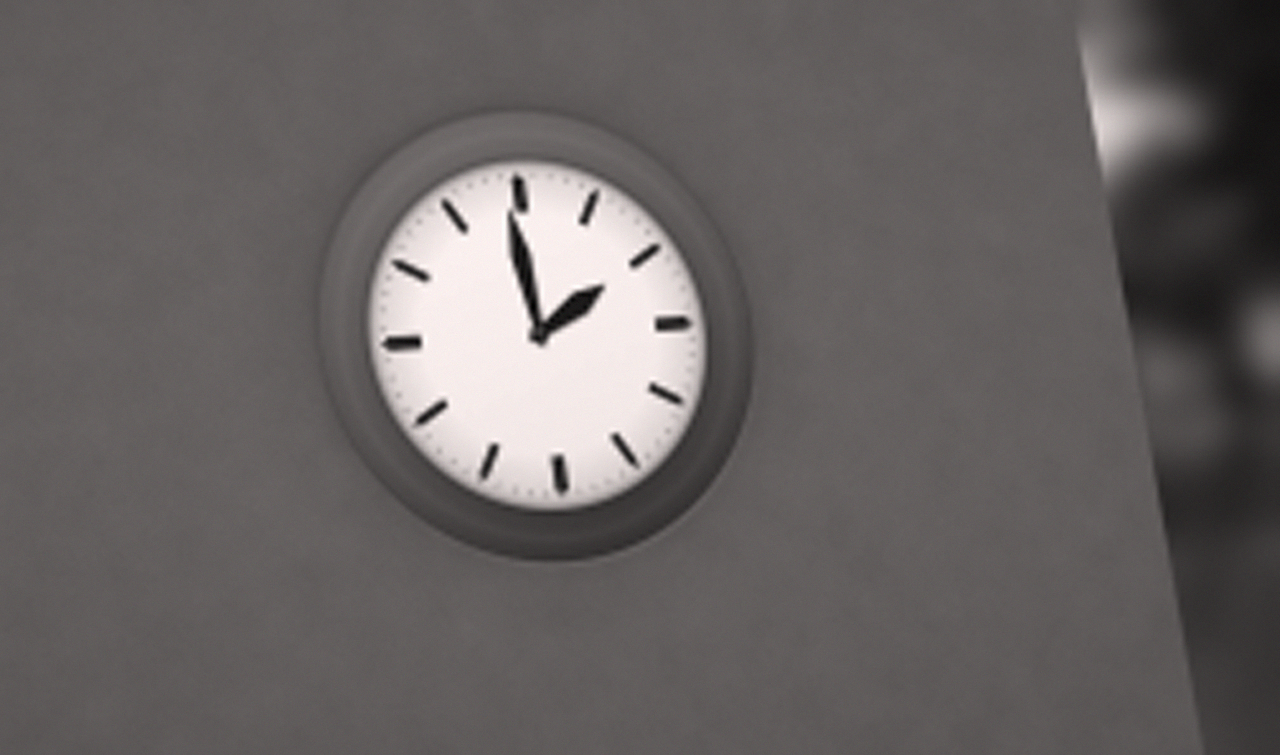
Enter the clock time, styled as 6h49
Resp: 1h59
